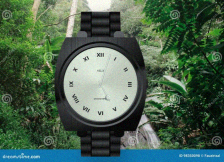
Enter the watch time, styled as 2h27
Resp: 5h03
